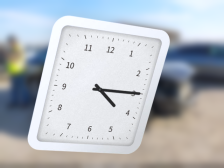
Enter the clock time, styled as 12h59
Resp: 4h15
